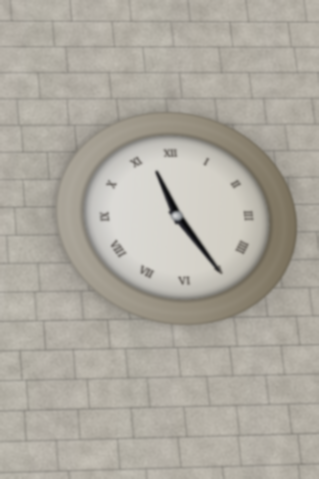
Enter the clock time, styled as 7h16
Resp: 11h25
